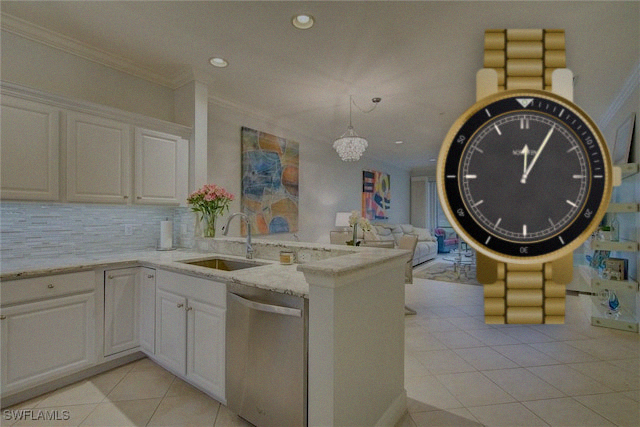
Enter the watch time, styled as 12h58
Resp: 12h05
